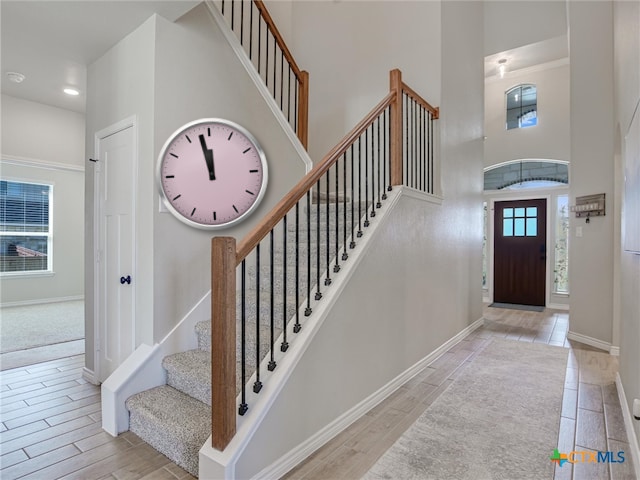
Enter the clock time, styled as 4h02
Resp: 11h58
